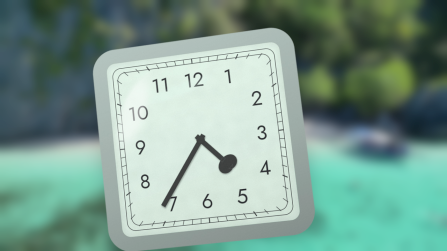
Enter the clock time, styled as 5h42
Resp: 4h36
